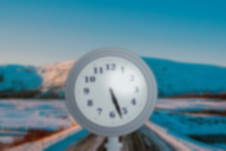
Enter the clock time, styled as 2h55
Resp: 5h27
